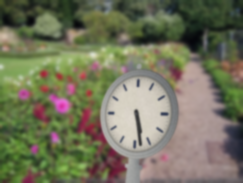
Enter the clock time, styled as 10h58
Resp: 5h28
